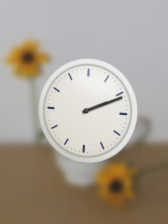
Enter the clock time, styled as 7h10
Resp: 2h11
